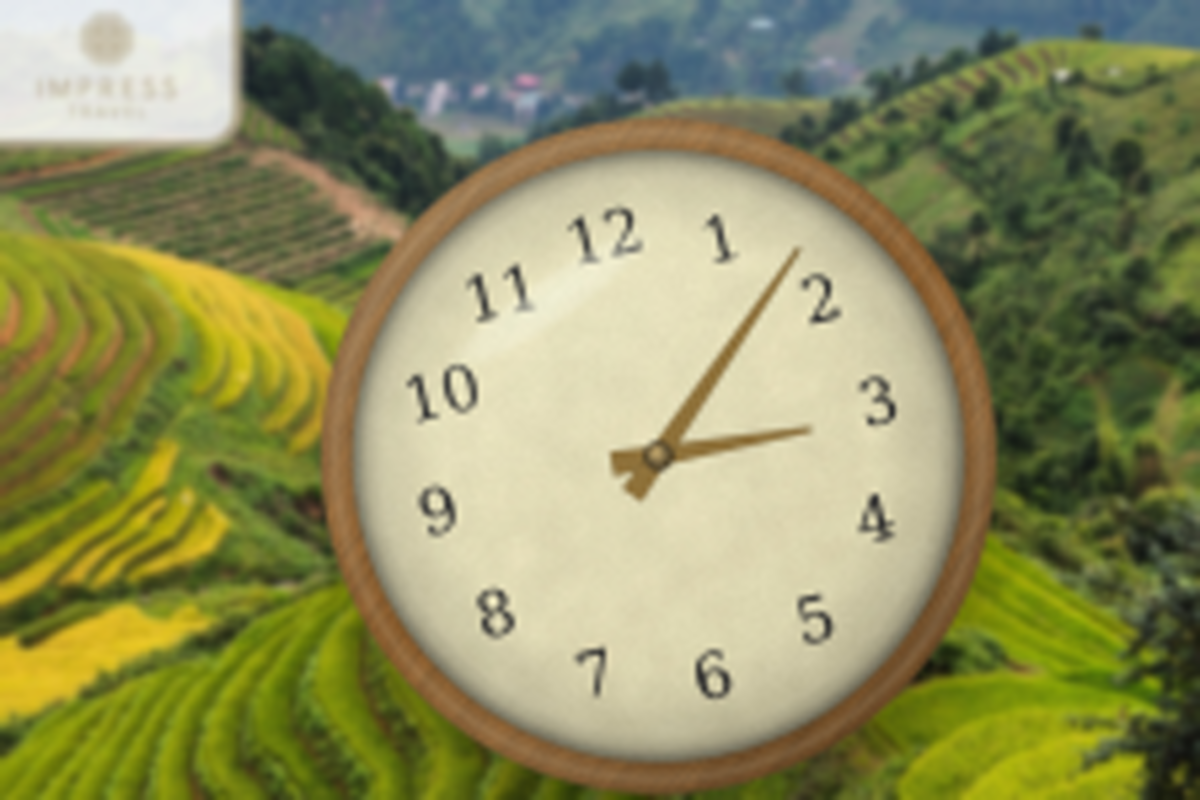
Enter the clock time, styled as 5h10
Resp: 3h08
